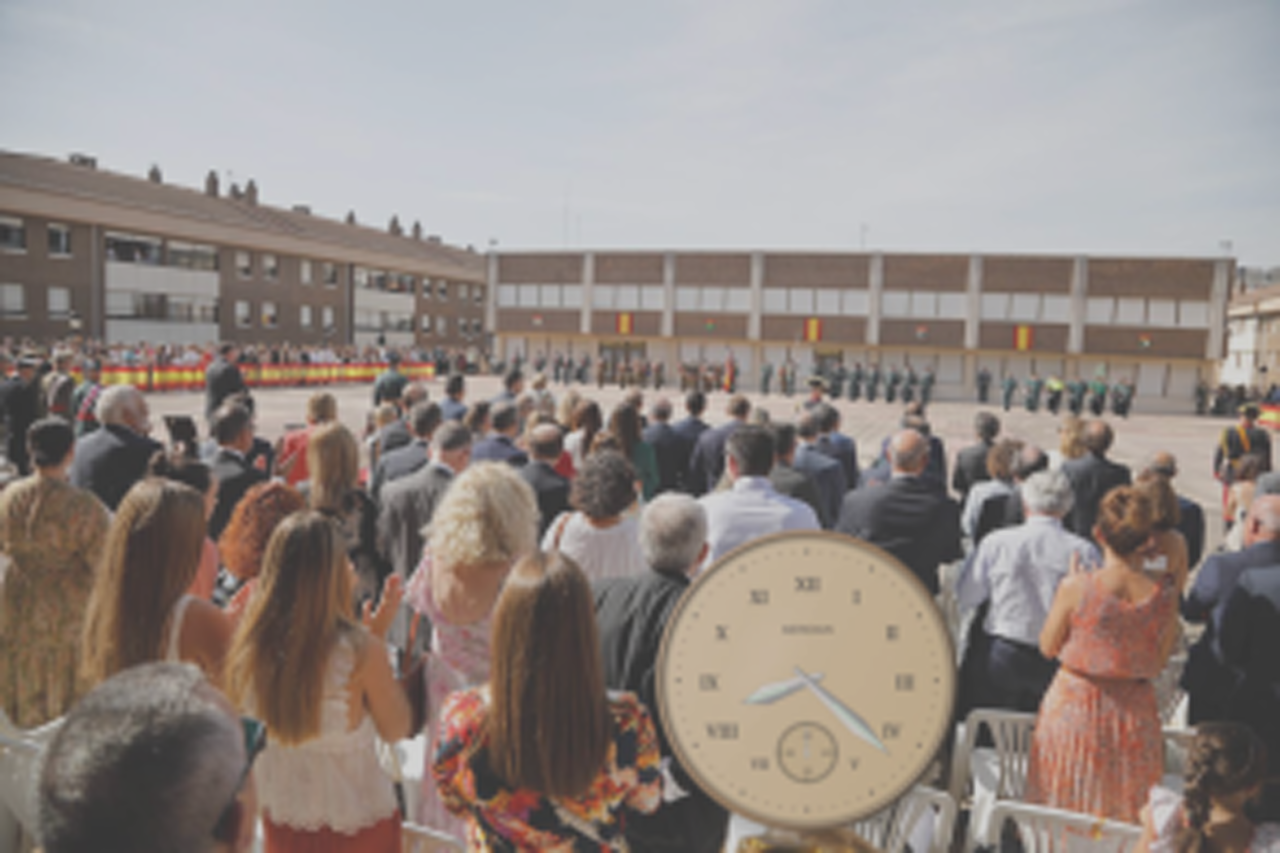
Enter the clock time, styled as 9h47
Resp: 8h22
